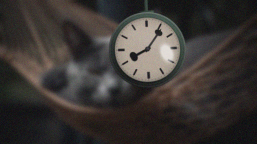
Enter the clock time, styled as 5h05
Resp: 8h06
